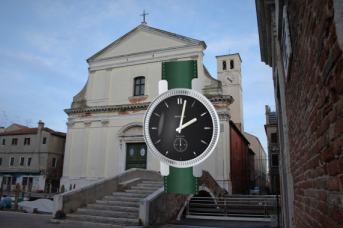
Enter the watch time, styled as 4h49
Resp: 2h02
